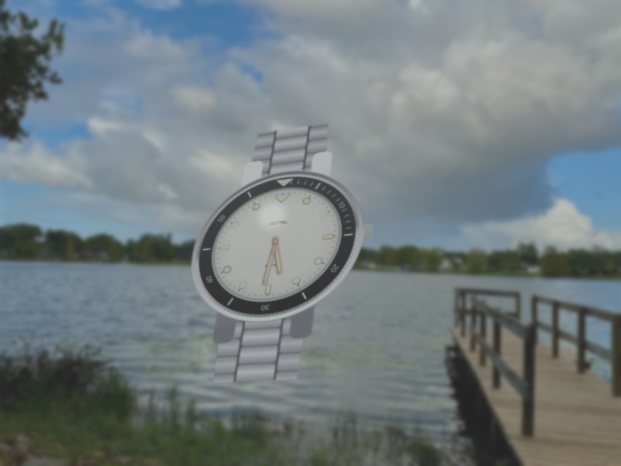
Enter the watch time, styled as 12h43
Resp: 5h31
